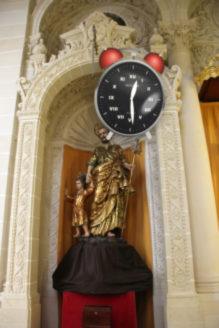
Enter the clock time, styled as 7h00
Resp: 12h29
